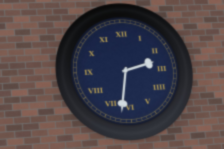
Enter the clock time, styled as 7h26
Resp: 2h32
